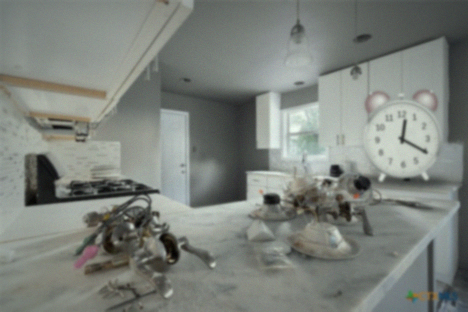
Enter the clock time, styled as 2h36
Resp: 12h20
